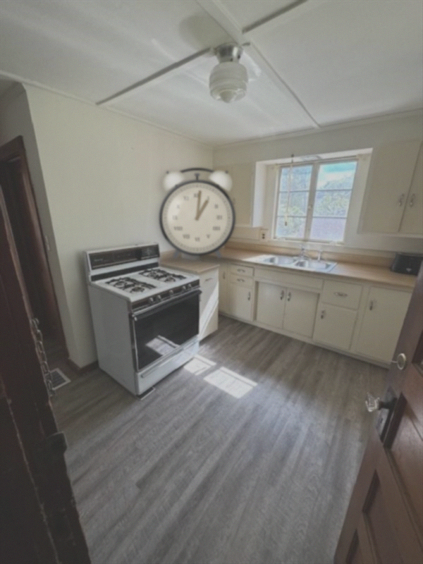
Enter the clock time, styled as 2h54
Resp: 1h01
